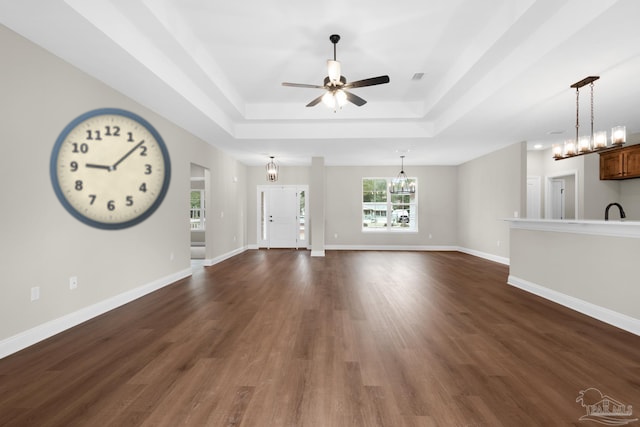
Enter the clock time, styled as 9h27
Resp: 9h08
